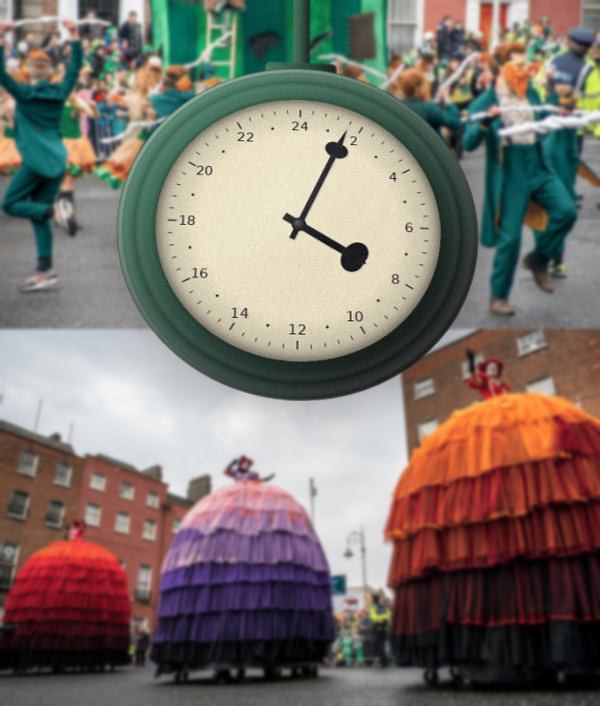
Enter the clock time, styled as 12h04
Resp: 8h04
